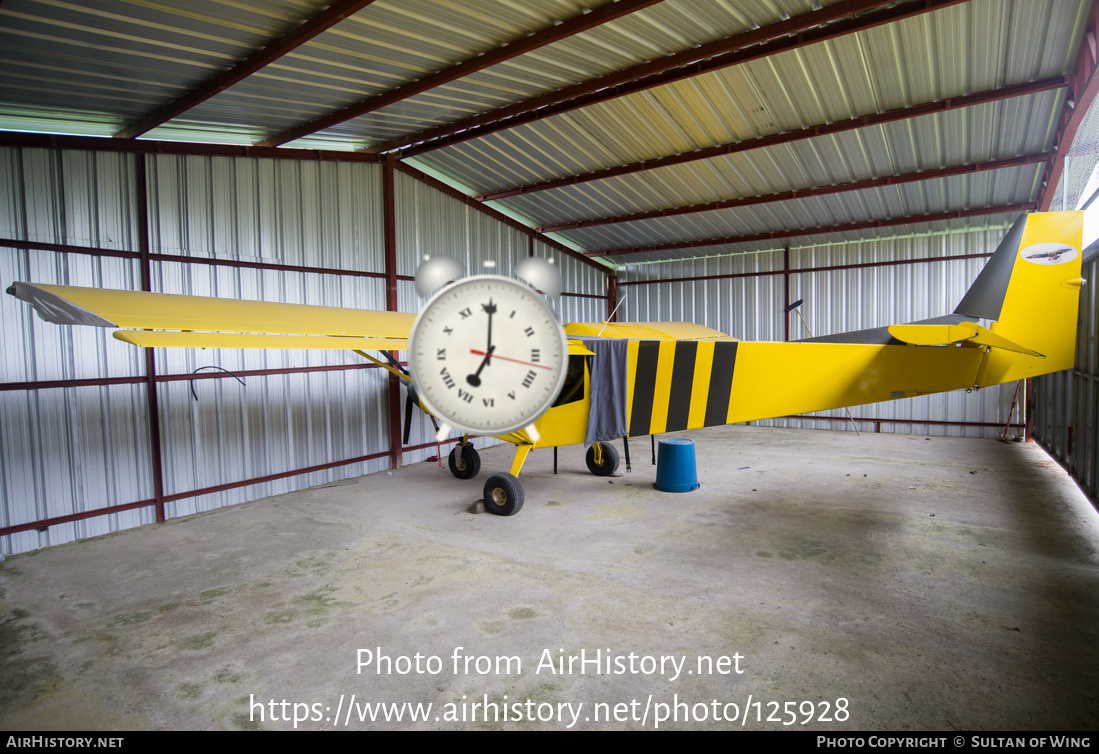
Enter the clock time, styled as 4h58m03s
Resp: 7h00m17s
